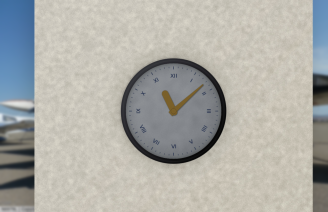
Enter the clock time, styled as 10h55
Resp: 11h08
